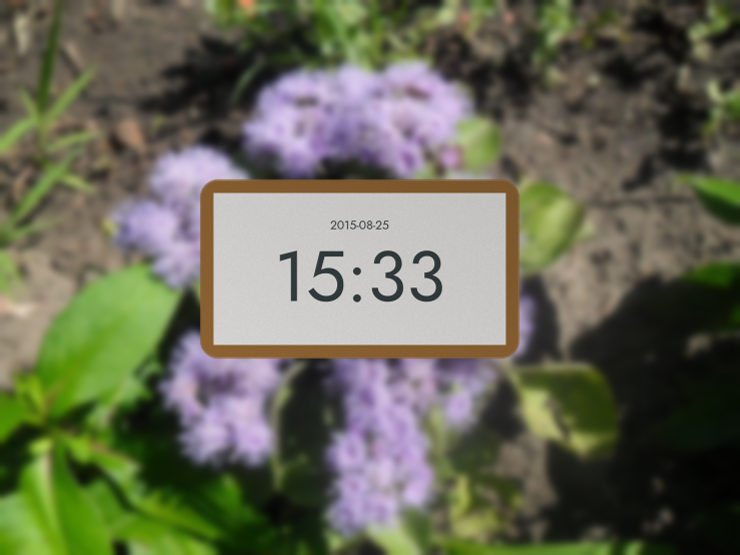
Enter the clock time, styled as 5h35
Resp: 15h33
